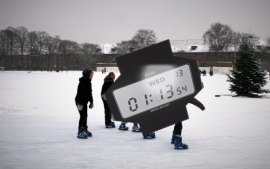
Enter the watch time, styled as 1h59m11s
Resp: 1h13m54s
